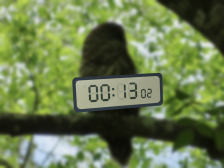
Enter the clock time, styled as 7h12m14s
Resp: 0h13m02s
